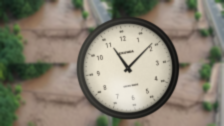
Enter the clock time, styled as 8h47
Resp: 11h09
